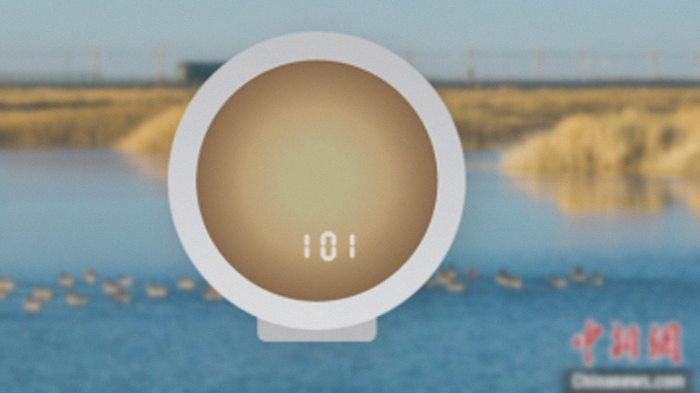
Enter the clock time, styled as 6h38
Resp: 1h01
